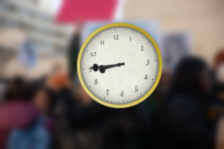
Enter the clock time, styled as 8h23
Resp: 8h45
